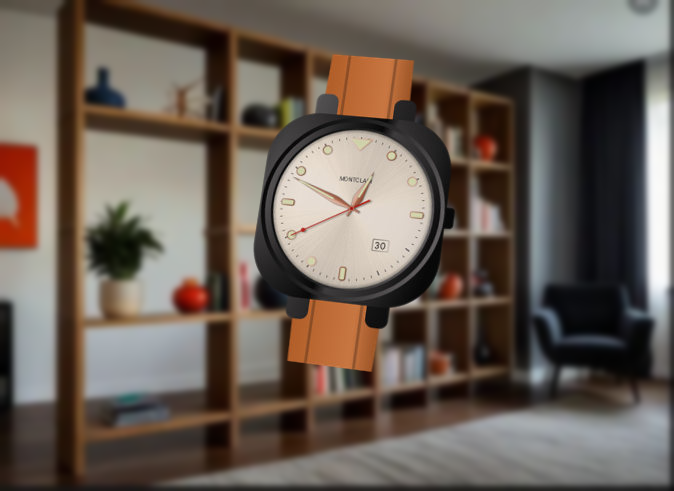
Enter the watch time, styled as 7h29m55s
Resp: 12h48m40s
